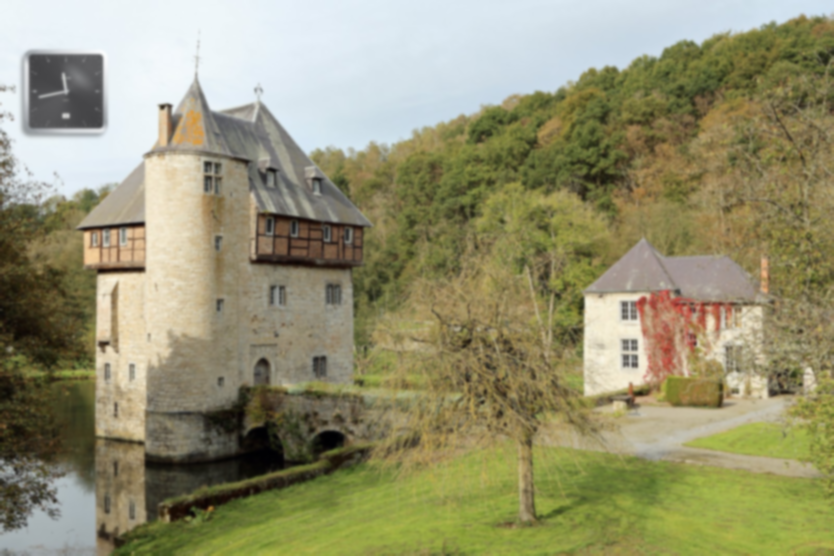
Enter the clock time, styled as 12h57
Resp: 11h43
